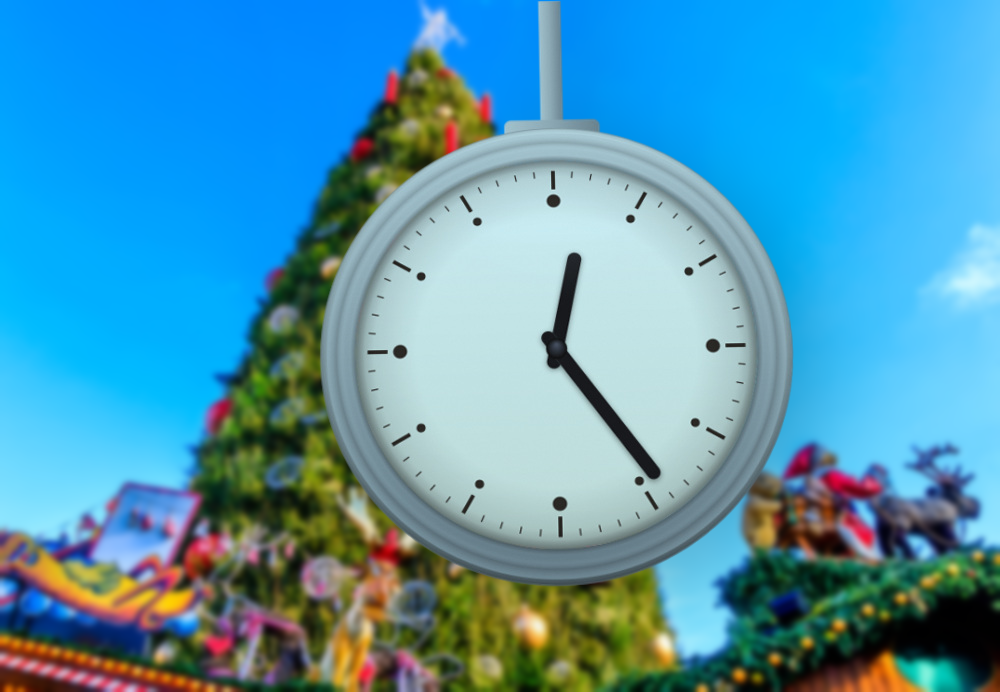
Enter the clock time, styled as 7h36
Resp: 12h24
